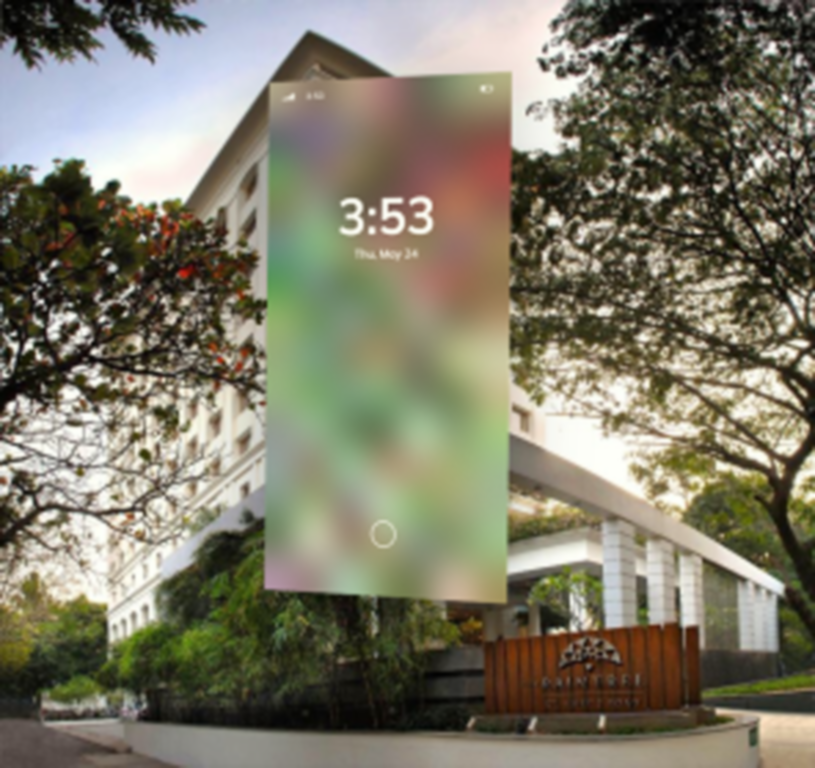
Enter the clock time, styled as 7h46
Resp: 3h53
